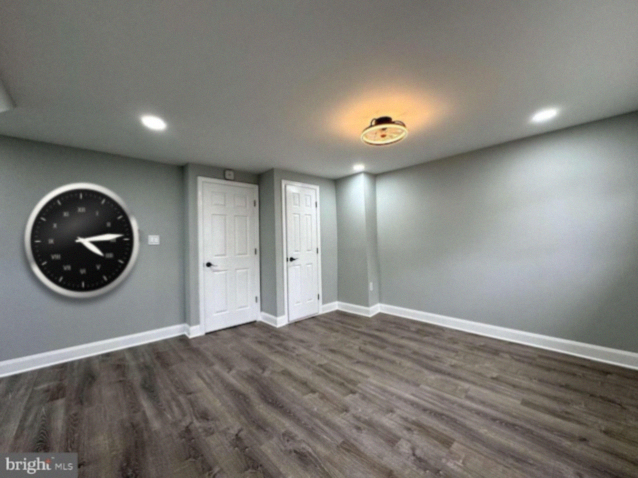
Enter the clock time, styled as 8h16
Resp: 4h14
